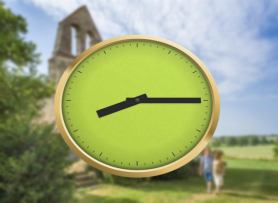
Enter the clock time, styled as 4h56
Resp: 8h15
